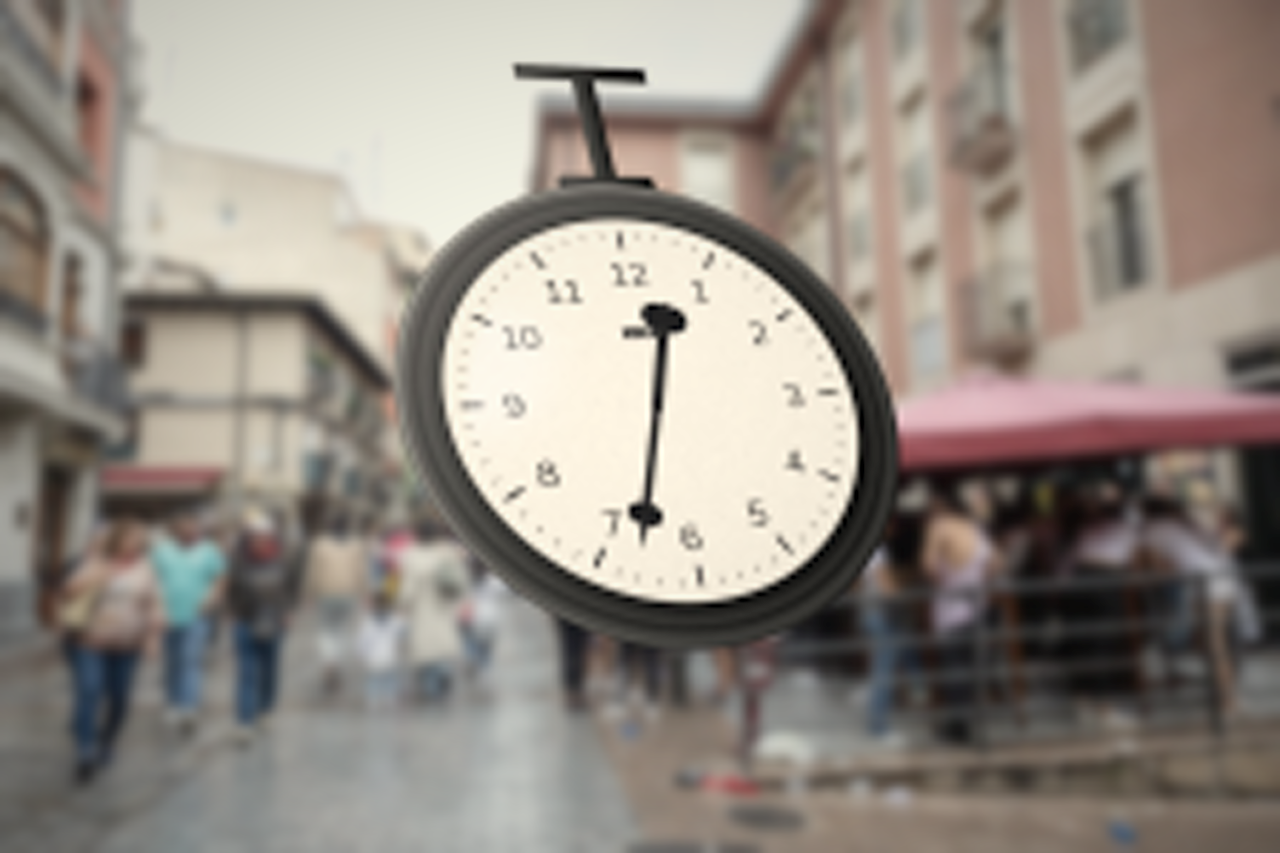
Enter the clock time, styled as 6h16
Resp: 12h33
